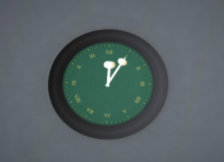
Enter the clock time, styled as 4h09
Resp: 12h05
